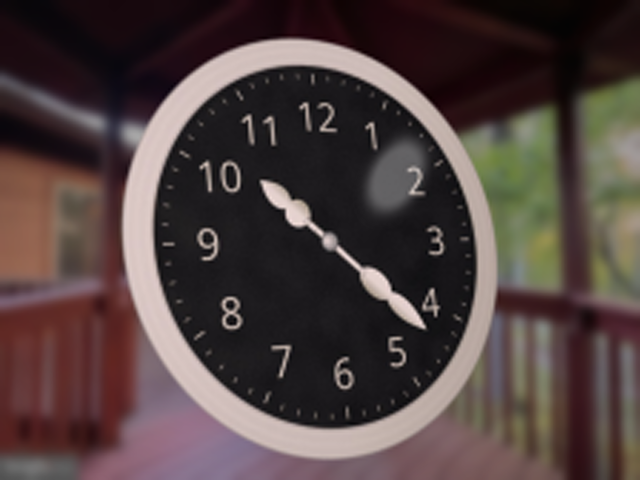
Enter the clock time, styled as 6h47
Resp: 10h22
